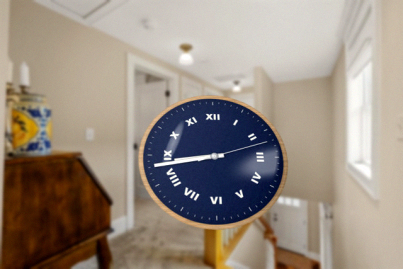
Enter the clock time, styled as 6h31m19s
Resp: 8h43m12s
